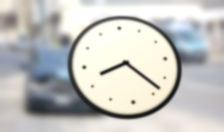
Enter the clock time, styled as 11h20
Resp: 8h23
